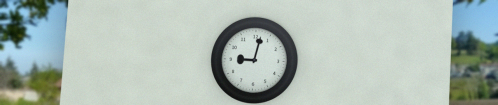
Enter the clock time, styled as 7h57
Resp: 9h02
